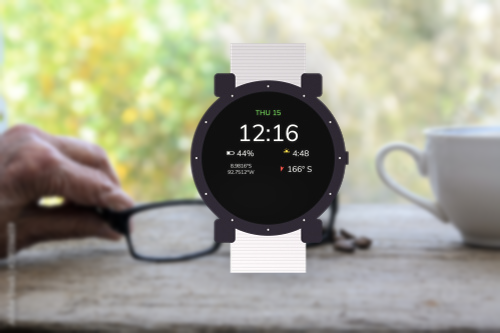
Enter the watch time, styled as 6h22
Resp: 12h16
